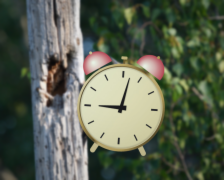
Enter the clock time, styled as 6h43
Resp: 9h02
